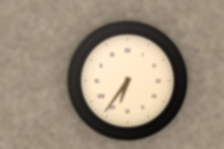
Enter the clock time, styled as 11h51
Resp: 6h36
